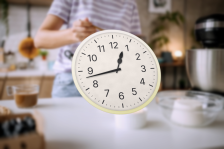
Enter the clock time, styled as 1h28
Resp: 12h43
